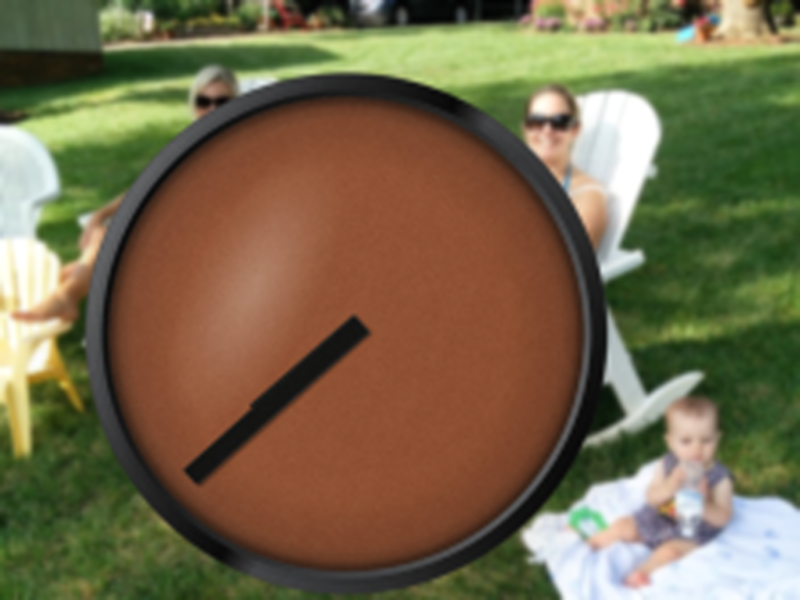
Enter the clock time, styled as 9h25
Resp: 7h38
